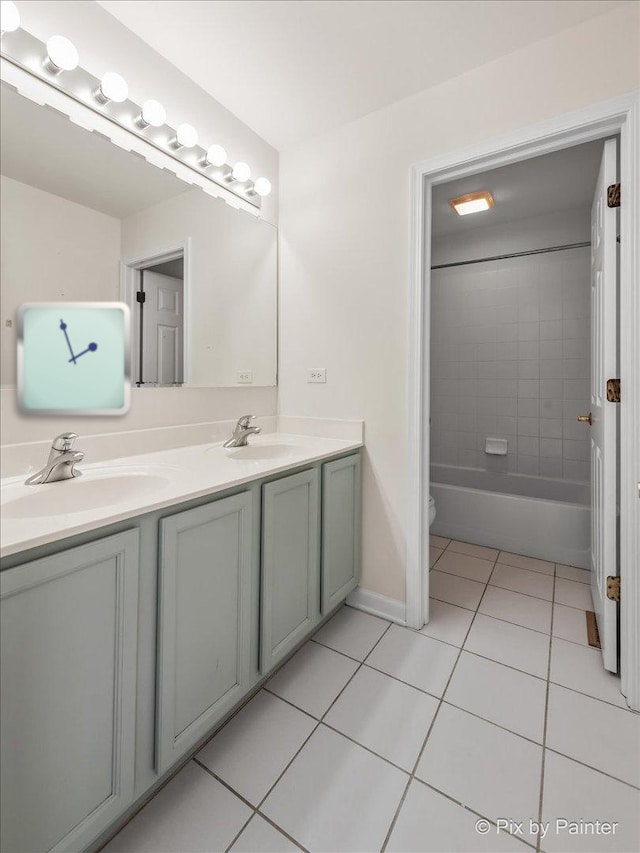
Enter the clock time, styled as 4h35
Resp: 1h57
